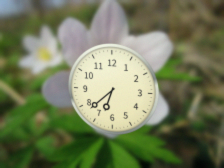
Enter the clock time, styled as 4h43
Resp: 6h38
